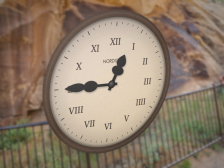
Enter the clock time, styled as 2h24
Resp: 12h45
